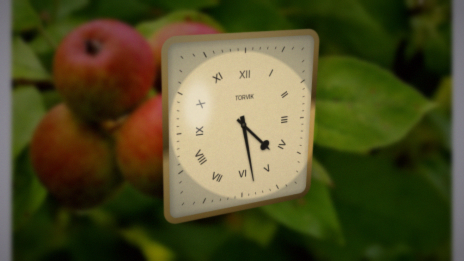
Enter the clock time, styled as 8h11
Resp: 4h28
